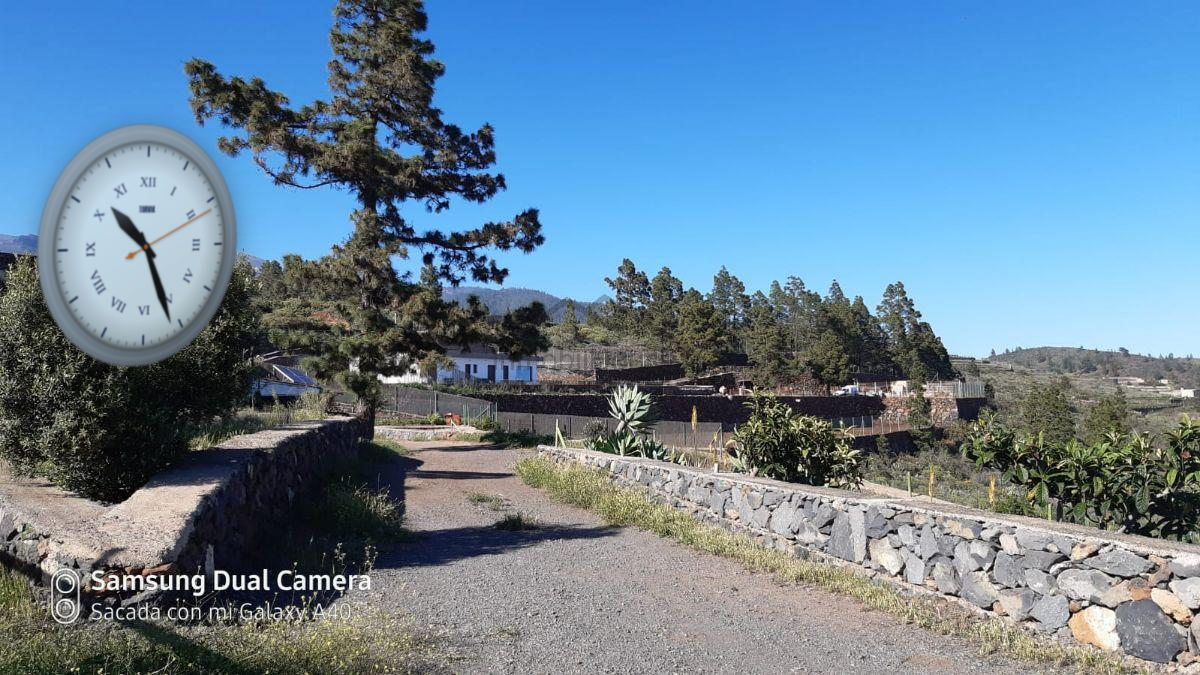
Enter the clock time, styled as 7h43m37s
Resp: 10h26m11s
